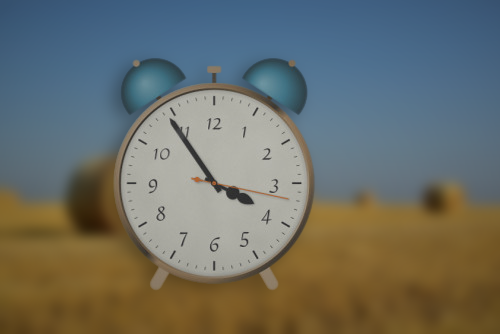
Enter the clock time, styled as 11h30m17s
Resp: 3h54m17s
